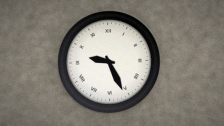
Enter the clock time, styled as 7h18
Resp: 9h26
